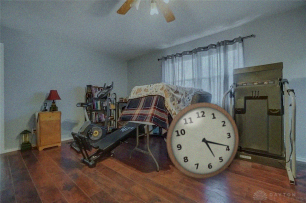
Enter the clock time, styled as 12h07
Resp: 5h19
